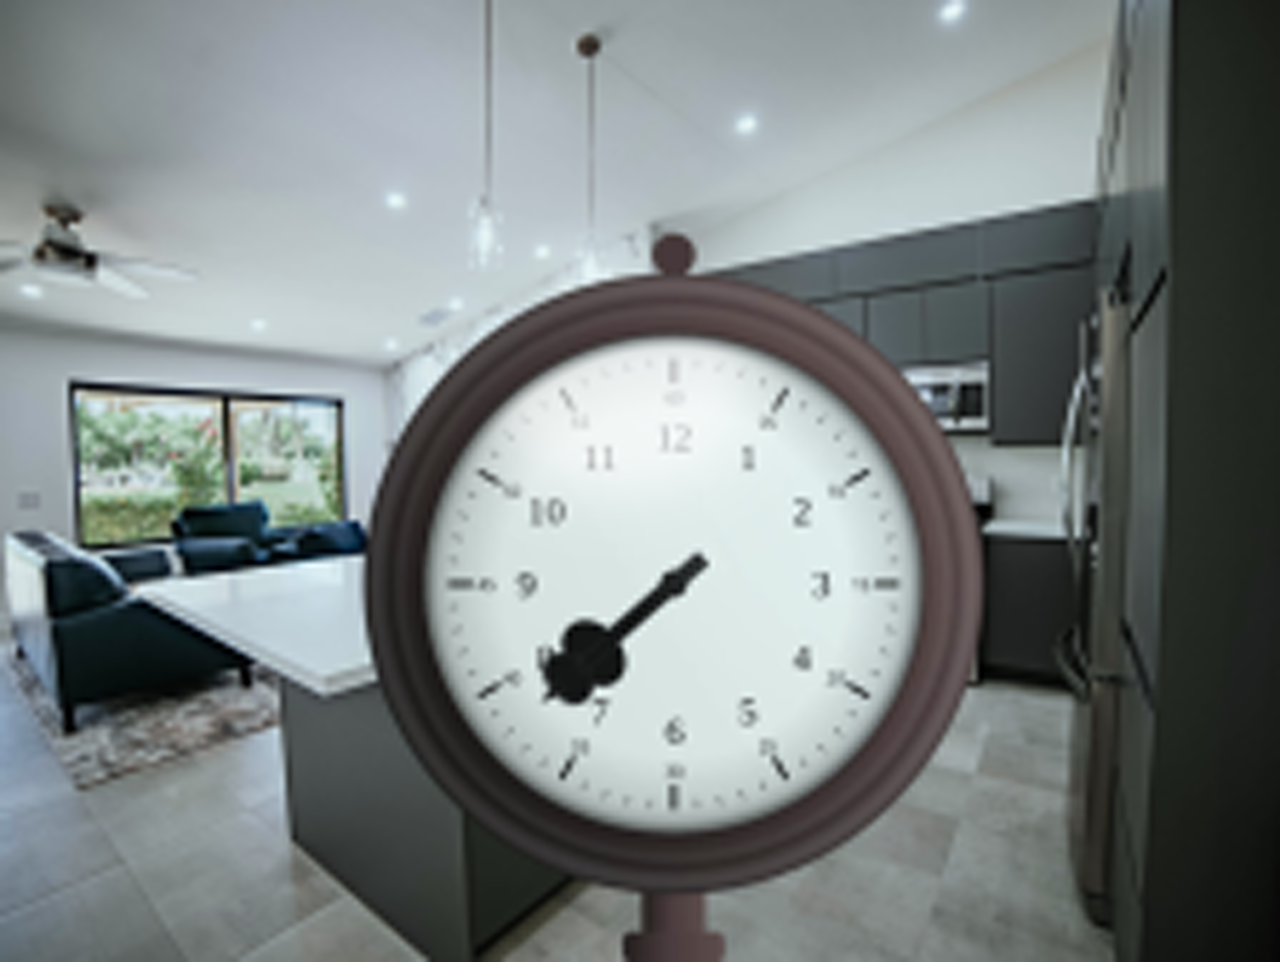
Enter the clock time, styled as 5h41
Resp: 7h38
